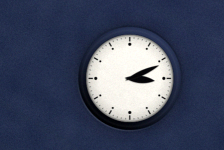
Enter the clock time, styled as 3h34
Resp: 3h11
